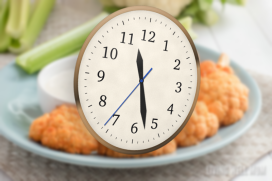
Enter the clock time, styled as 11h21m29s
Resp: 11h27m36s
